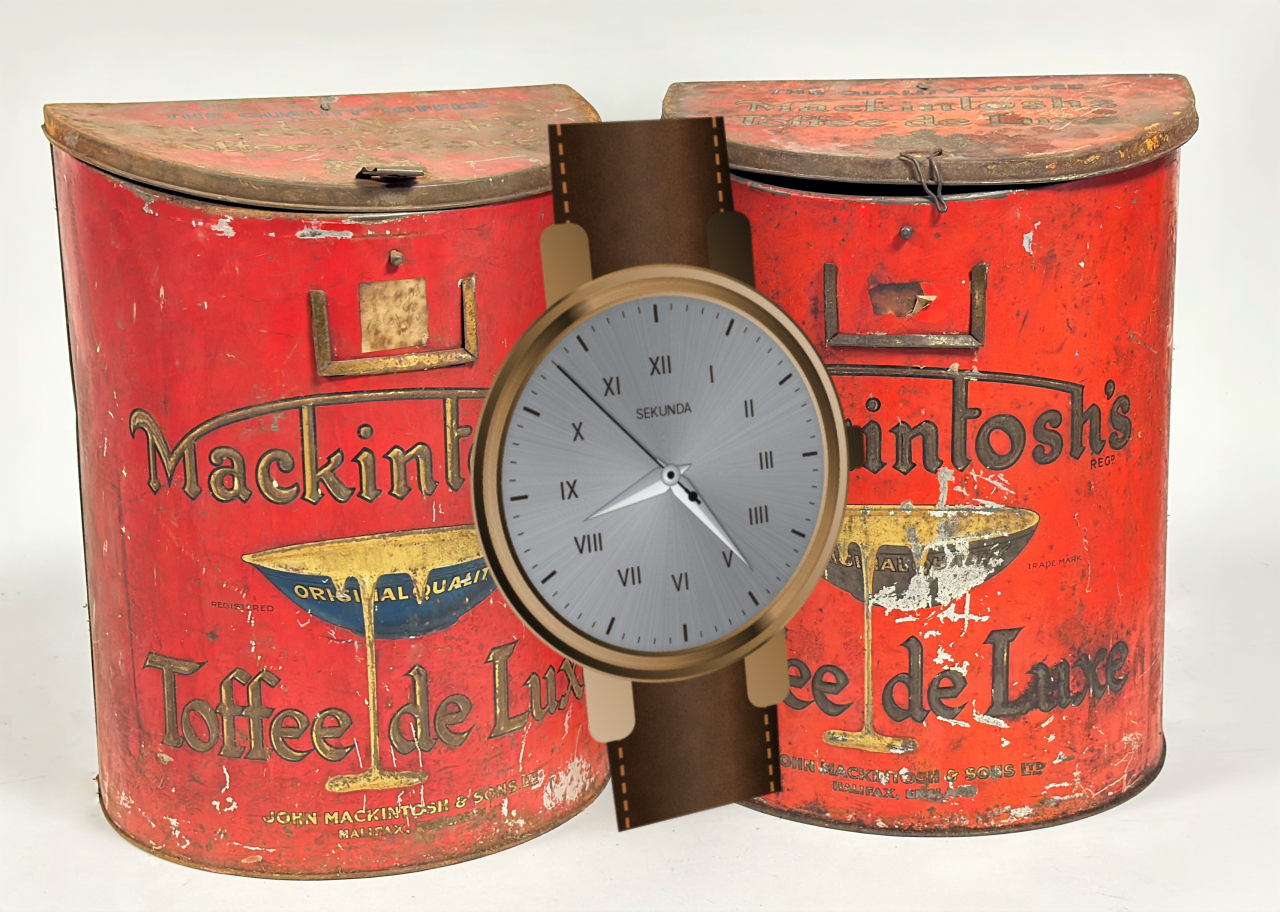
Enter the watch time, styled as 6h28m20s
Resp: 8h23m53s
